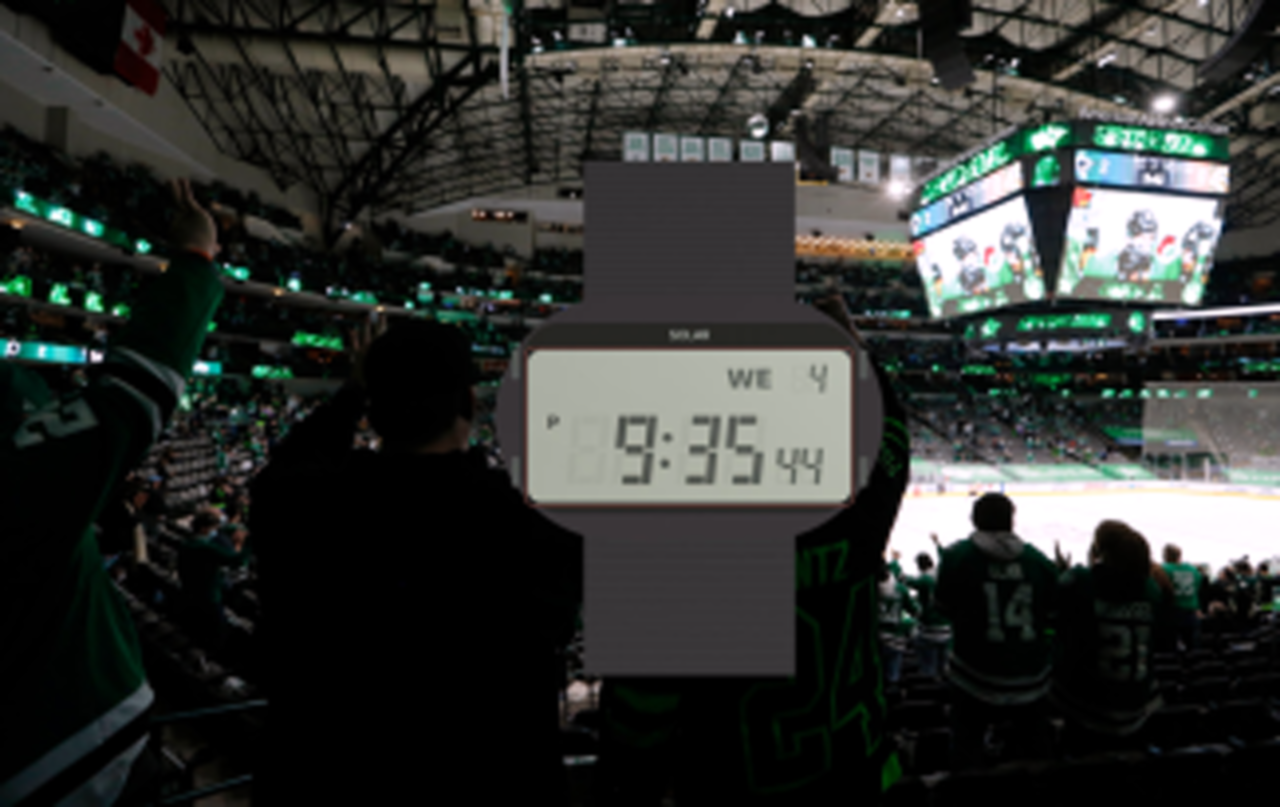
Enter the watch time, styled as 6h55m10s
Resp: 9h35m44s
